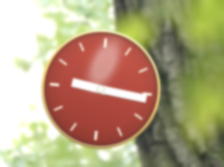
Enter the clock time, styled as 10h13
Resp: 9h16
